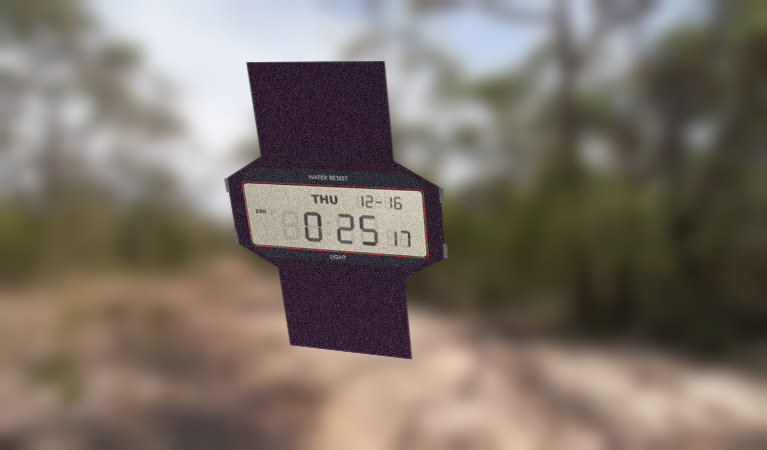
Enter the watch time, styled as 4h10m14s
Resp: 0h25m17s
